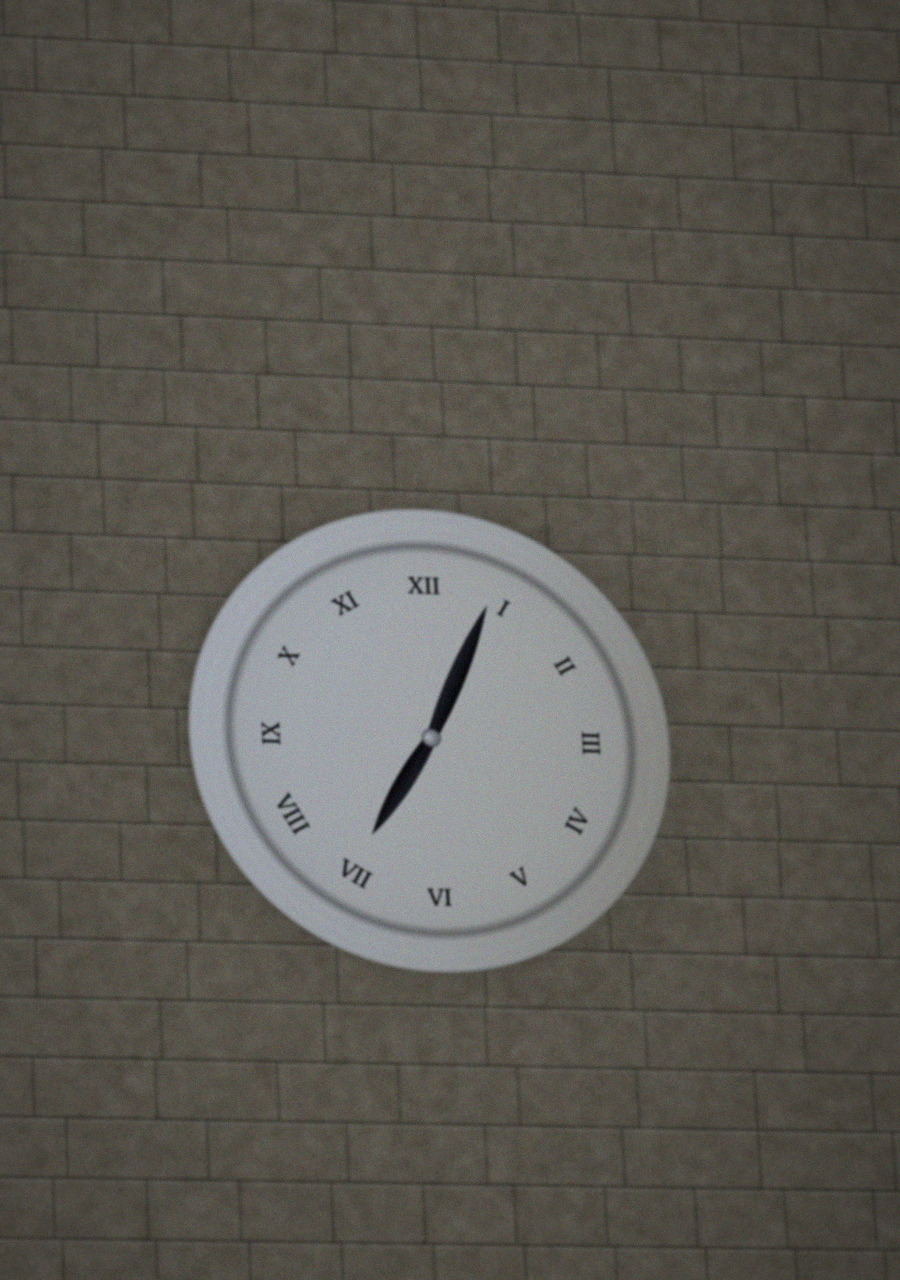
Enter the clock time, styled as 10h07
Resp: 7h04
